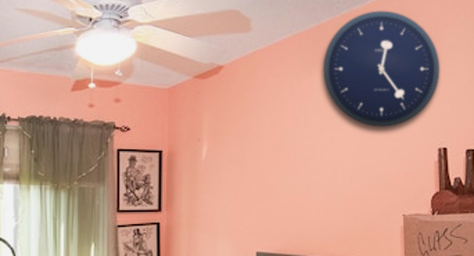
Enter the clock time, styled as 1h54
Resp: 12h24
